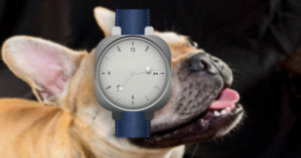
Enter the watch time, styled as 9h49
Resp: 2h37
